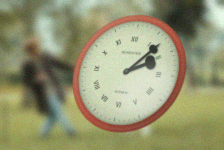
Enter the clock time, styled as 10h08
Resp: 2h07
